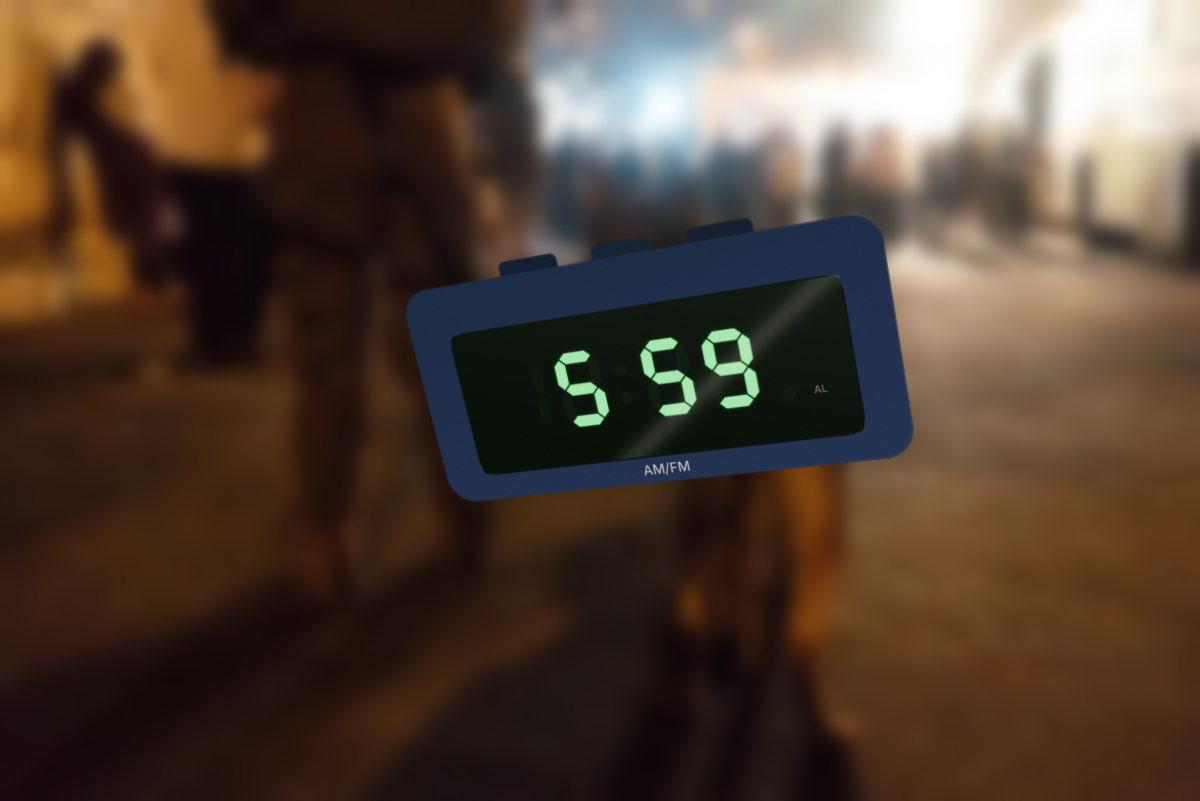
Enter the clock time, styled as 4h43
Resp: 5h59
